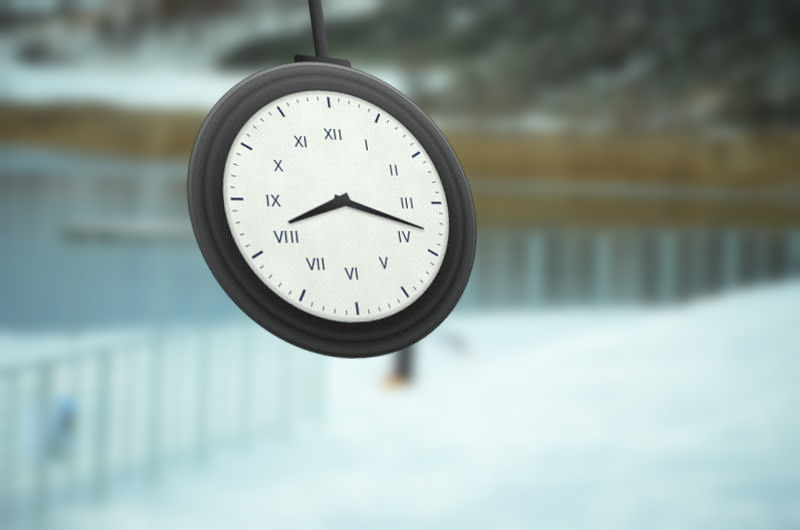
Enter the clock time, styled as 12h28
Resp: 8h18
